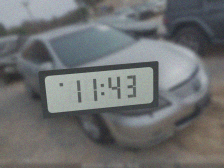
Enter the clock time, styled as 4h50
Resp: 11h43
